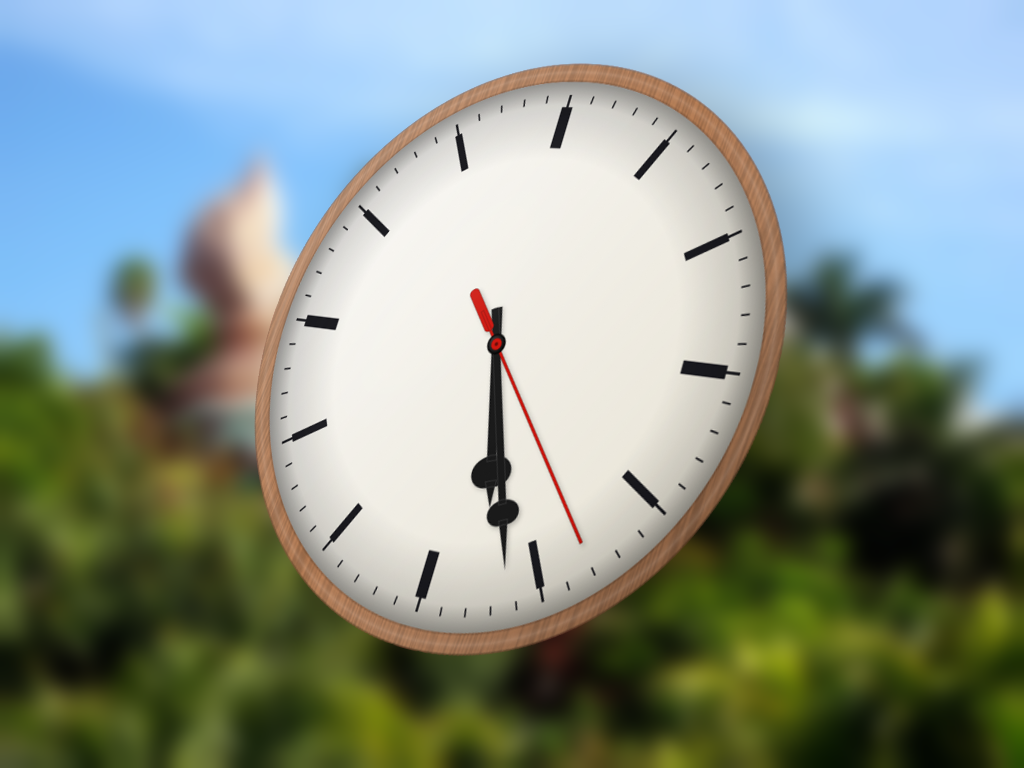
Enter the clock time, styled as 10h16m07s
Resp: 5h26m23s
